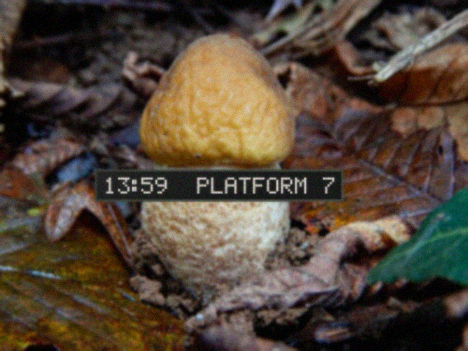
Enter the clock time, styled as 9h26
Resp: 13h59
